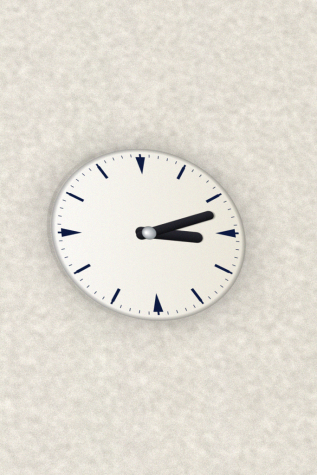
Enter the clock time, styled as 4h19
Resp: 3h12
